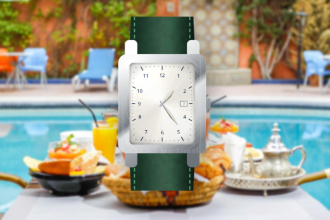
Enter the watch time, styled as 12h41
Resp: 1h24
